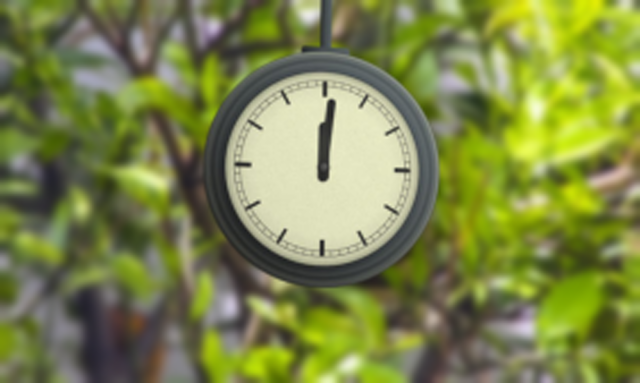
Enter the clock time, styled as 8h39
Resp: 12h01
